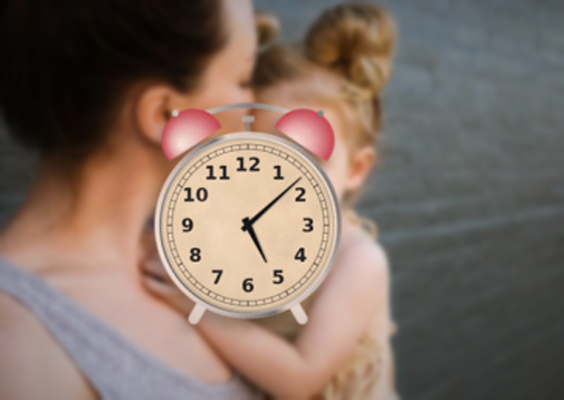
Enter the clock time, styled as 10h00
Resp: 5h08
